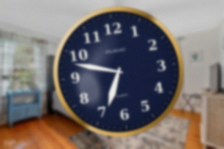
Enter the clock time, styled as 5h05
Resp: 6h48
